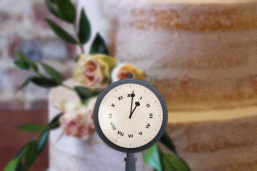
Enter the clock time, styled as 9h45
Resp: 1h01
